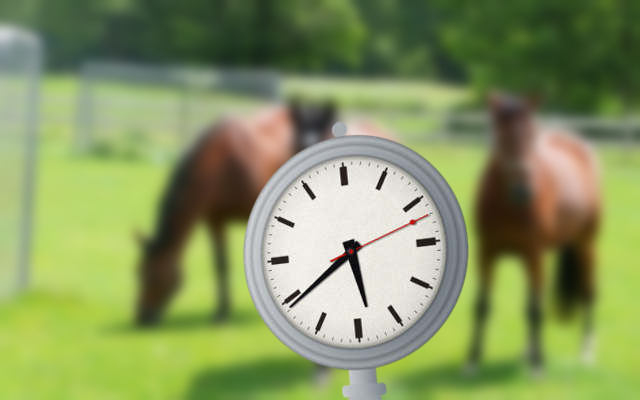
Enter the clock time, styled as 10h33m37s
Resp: 5h39m12s
